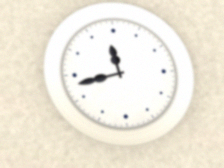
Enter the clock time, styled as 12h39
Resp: 11h43
